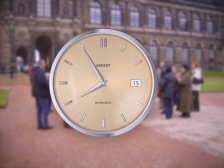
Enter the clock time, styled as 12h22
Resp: 7h55
